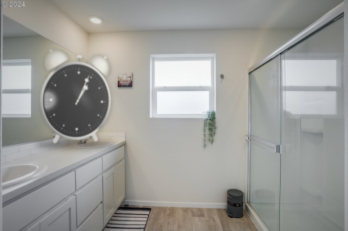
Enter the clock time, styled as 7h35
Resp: 1h04
